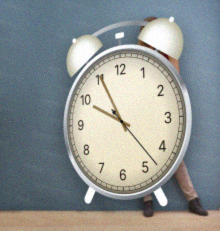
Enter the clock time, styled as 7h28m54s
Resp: 9h55m23s
